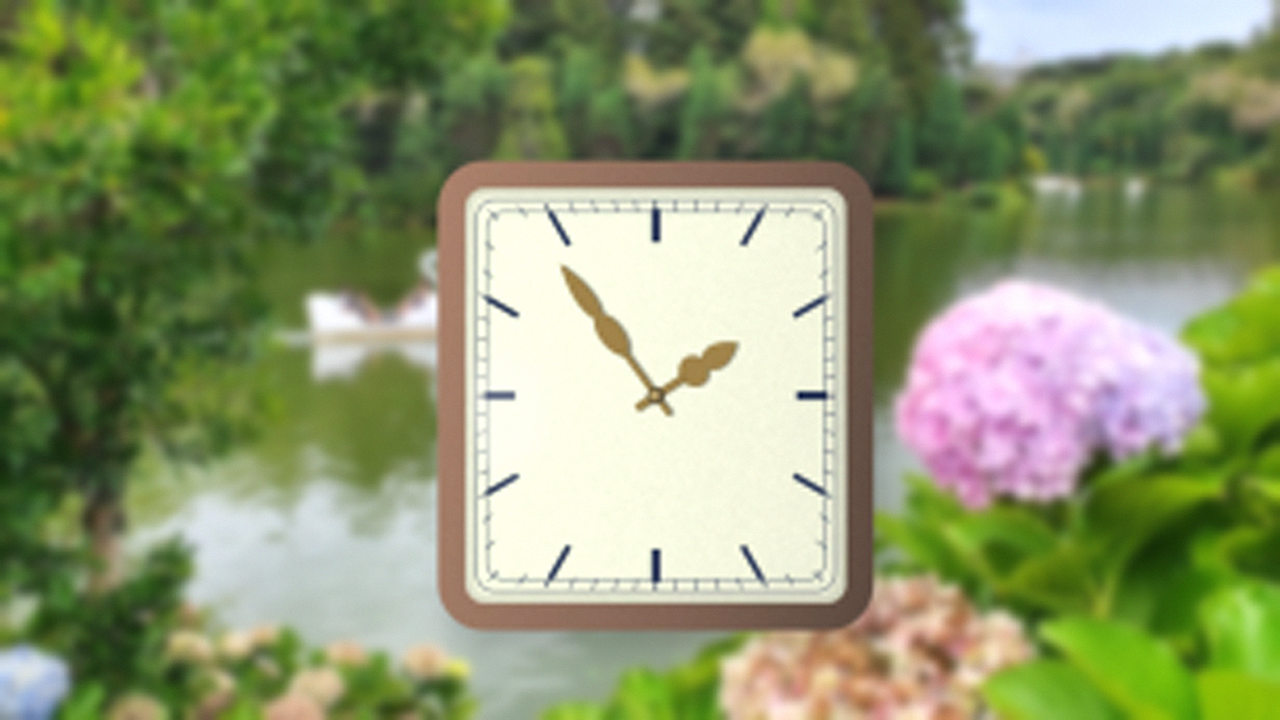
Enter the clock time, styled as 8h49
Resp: 1h54
